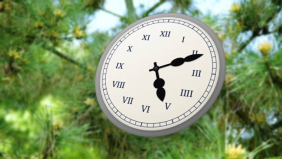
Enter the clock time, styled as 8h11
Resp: 5h11
